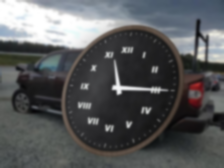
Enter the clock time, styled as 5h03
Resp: 11h15
